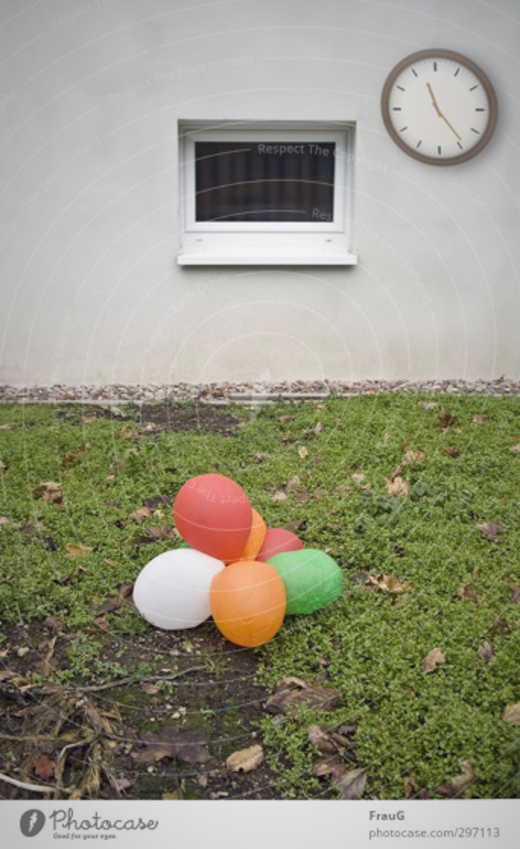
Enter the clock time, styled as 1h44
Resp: 11h24
